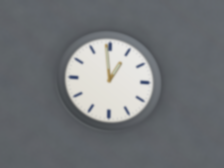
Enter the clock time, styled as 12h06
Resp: 12h59
